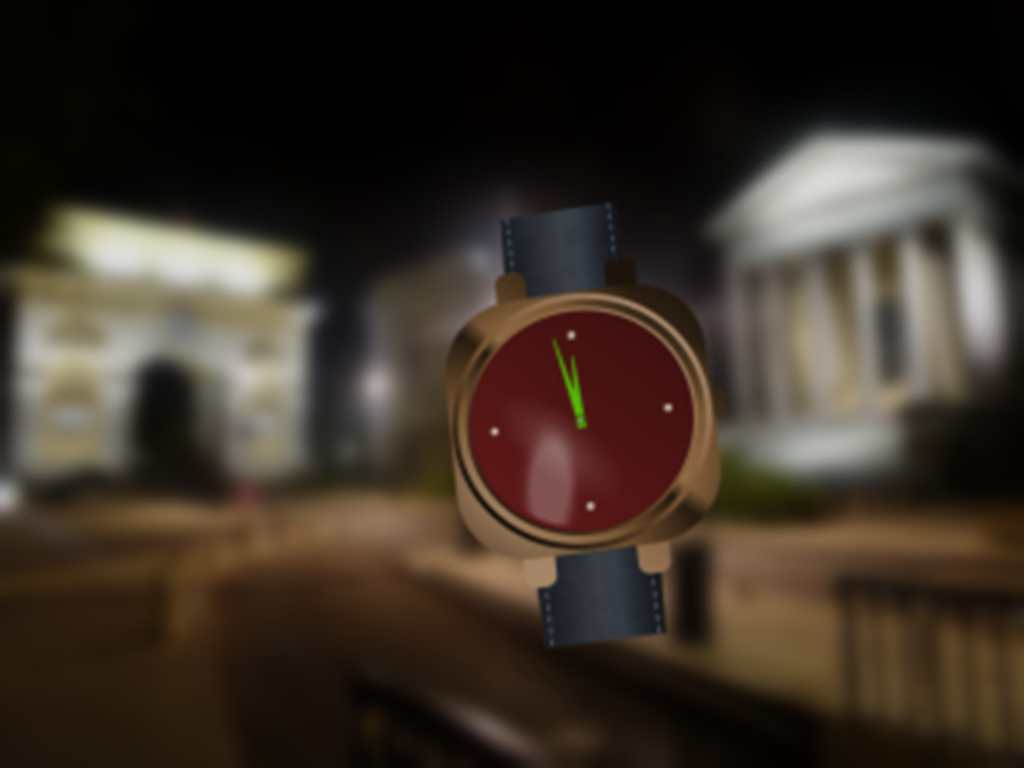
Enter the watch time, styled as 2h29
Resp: 11h58
